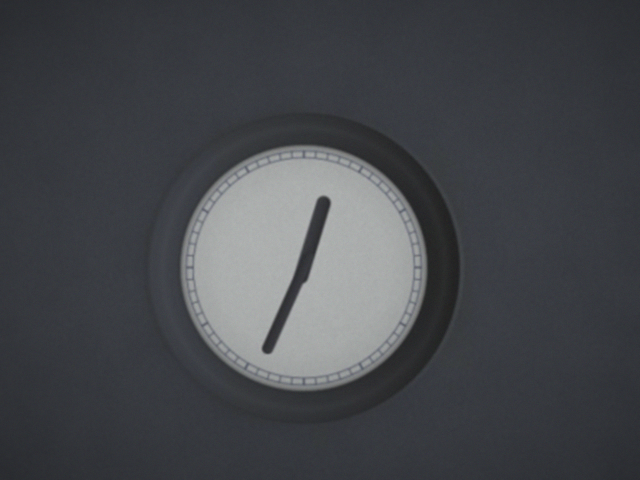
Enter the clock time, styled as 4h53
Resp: 12h34
